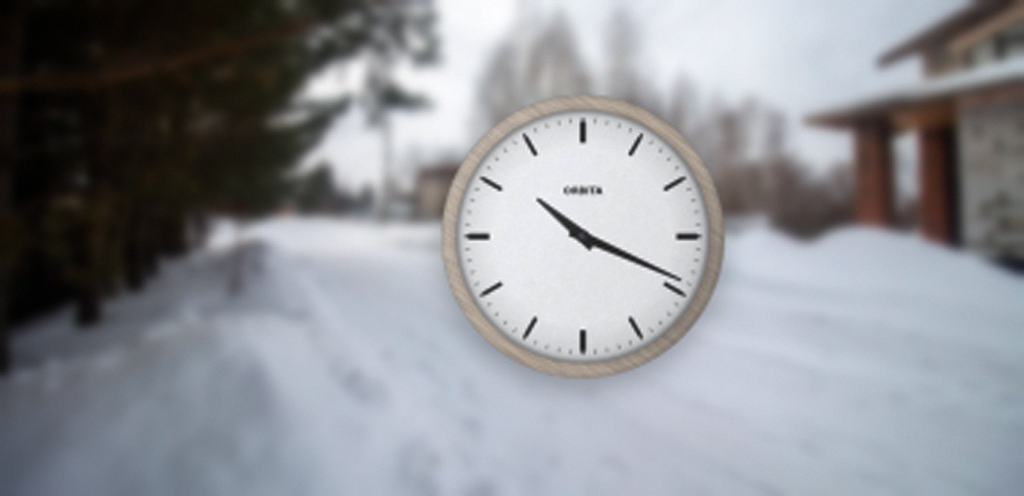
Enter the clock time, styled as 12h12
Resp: 10h19
